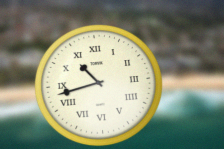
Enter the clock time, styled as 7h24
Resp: 10h43
